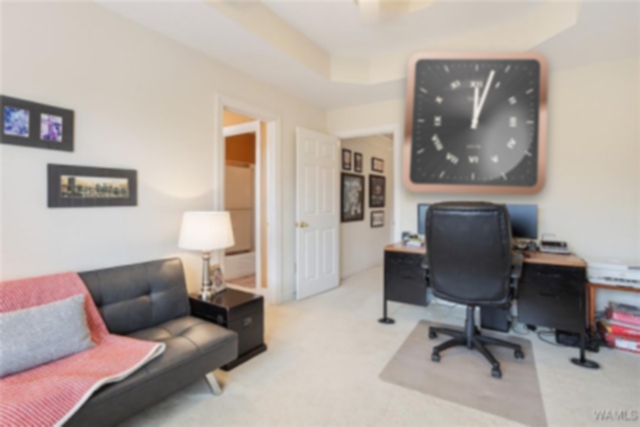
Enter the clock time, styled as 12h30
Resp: 12h03
